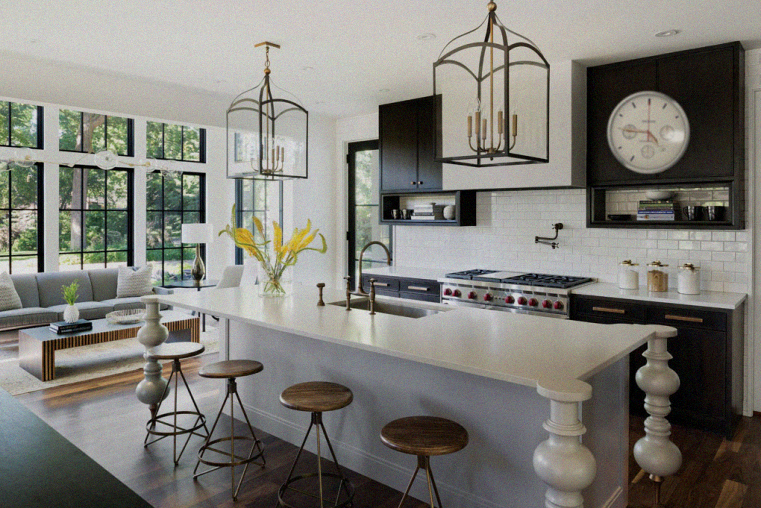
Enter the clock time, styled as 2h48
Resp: 4h46
